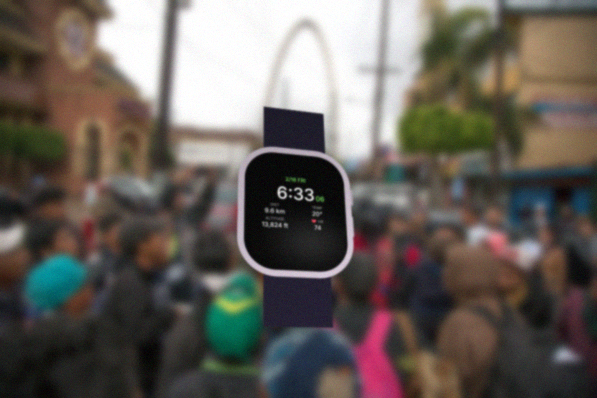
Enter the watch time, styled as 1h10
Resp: 6h33
